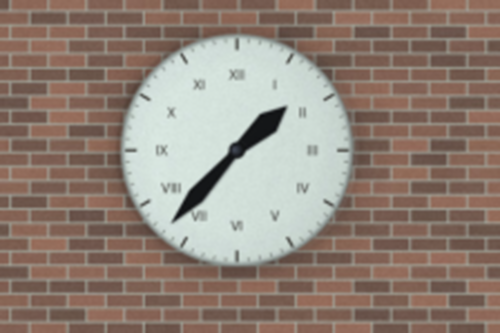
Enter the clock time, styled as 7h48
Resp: 1h37
